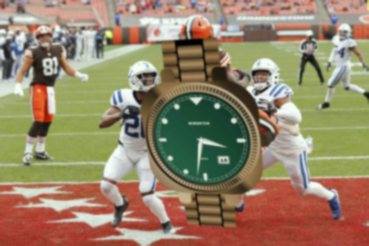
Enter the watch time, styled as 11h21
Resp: 3h32
